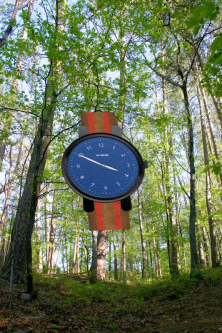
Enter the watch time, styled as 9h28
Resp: 3h50
